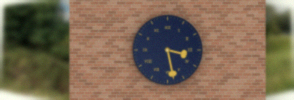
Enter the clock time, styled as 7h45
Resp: 3h28
